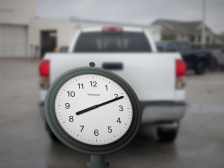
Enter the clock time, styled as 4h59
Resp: 8h11
